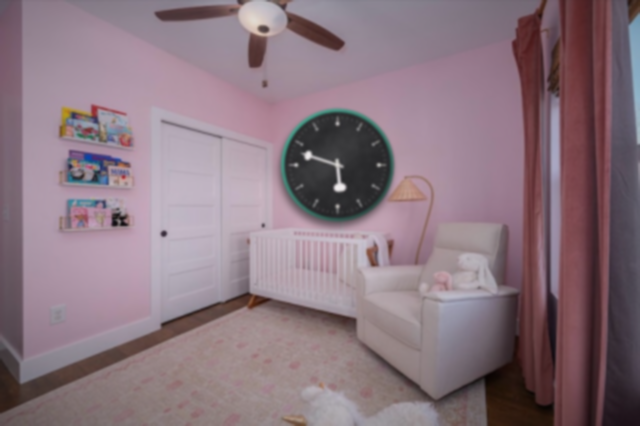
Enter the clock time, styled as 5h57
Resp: 5h48
